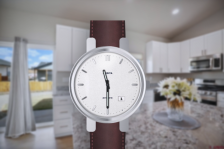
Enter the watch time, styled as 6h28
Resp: 11h30
